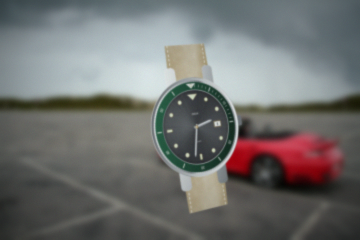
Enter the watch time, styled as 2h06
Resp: 2h32
